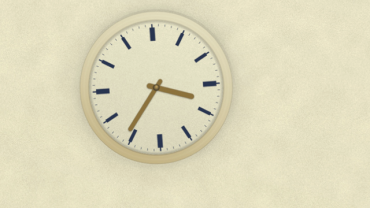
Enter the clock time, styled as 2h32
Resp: 3h36
